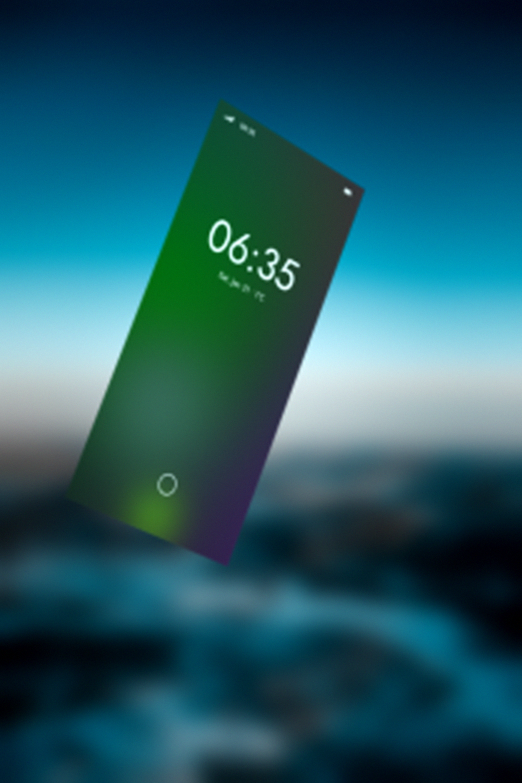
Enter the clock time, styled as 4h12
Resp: 6h35
